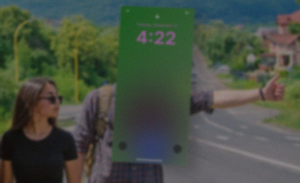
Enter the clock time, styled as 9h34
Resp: 4h22
